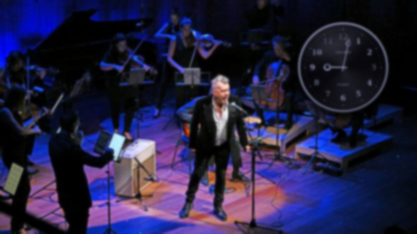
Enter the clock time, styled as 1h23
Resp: 9h02
